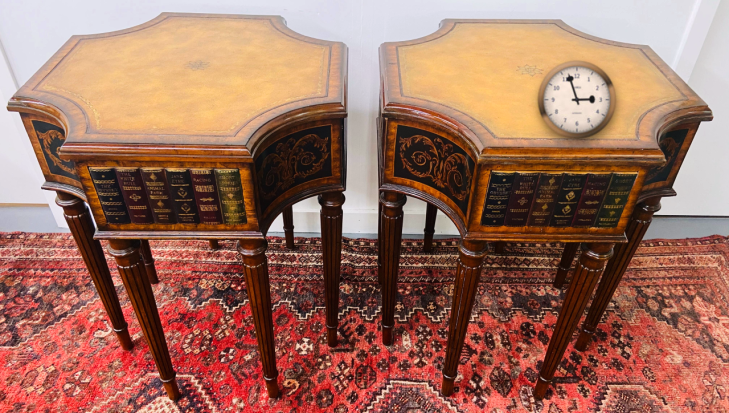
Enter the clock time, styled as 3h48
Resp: 2h57
